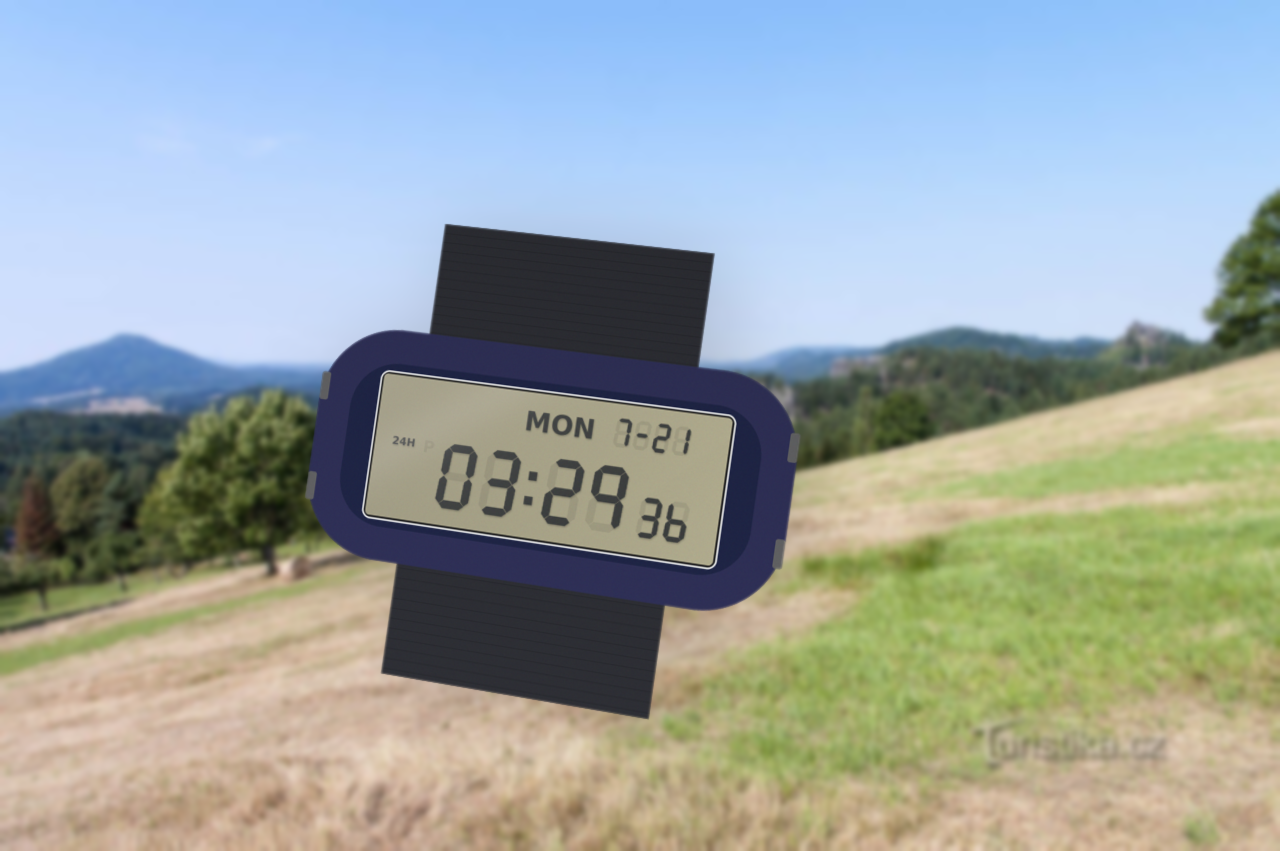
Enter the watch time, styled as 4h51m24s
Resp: 3h29m36s
